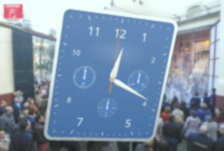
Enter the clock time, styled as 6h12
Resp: 12h19
